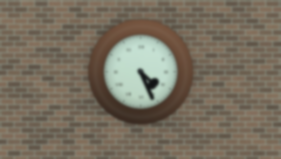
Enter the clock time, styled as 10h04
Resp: 4h26
